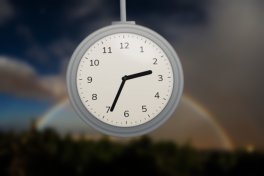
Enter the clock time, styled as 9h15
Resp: 2h34
